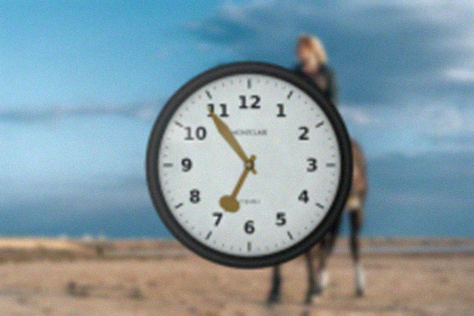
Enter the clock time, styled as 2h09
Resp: 6h54
